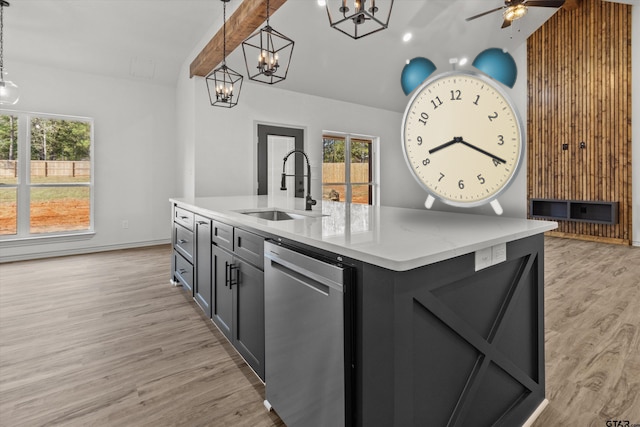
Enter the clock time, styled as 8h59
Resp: 8h19
